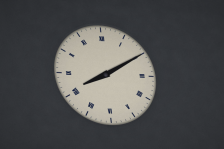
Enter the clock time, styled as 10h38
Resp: 8h10
